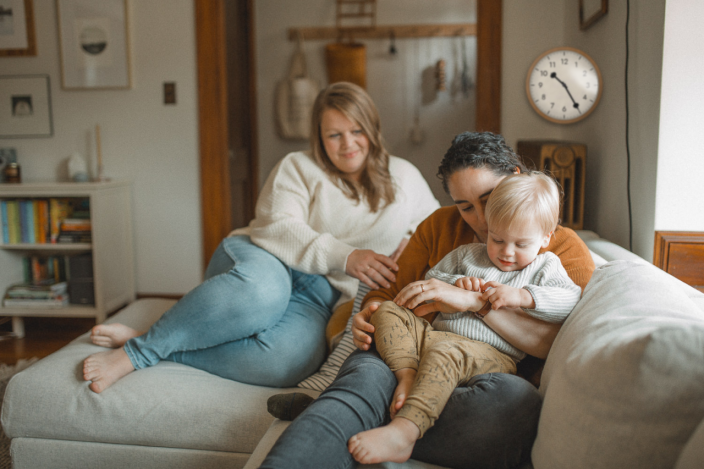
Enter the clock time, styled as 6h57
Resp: 10h25
